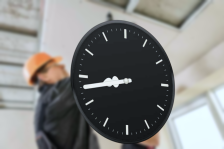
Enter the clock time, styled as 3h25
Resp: 8h43
